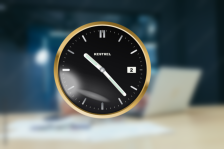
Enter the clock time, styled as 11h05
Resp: 10h23
